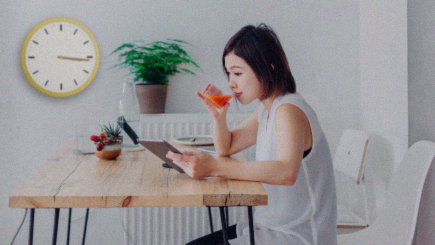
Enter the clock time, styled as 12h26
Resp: 3h16
